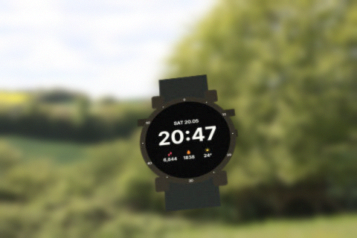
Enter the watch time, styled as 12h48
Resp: 20h47
